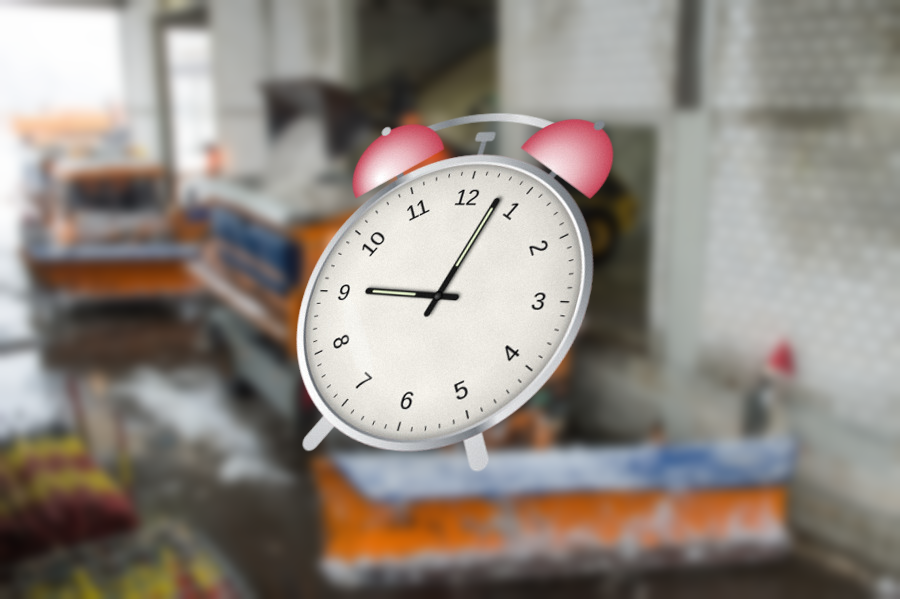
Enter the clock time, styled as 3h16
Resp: 9h03
